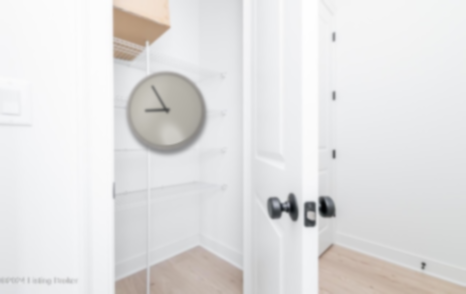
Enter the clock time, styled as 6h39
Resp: 8h55
